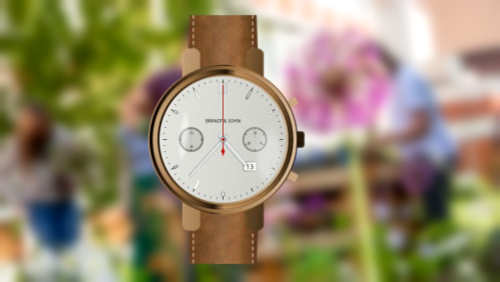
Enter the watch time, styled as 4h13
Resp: 4h37
